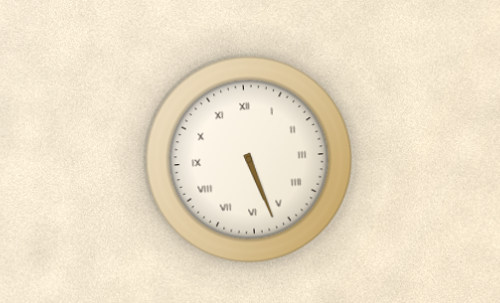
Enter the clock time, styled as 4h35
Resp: 5h27
